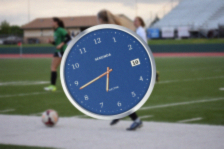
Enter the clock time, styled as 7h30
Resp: 6h43
